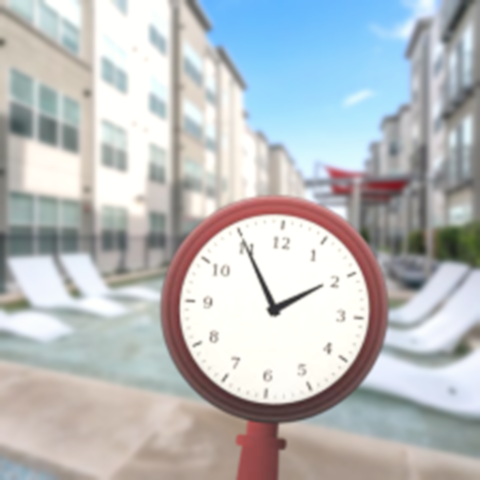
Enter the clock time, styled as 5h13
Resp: 1h55
